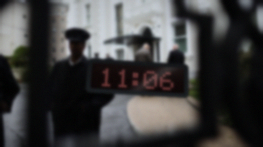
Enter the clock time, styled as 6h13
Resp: 11h06
